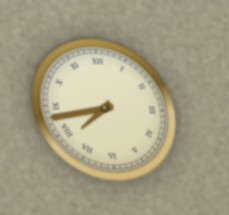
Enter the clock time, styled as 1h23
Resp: 7h43
